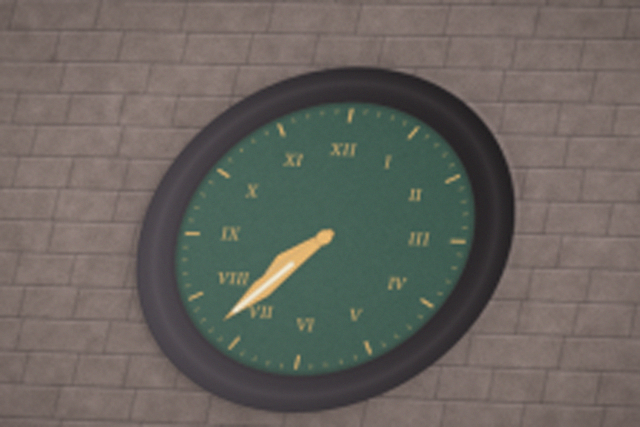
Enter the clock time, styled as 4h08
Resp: 7h37
